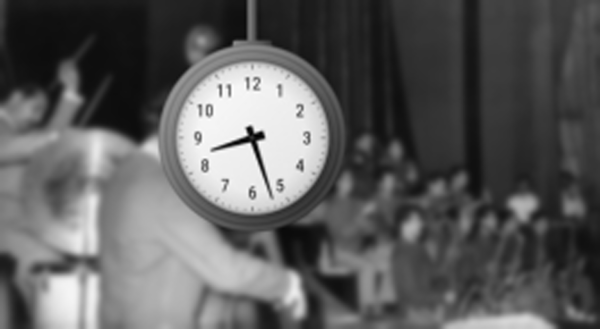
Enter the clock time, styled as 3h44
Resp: 8h27
